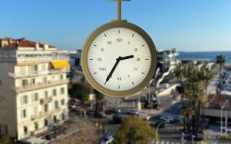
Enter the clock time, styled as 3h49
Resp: 2h35
